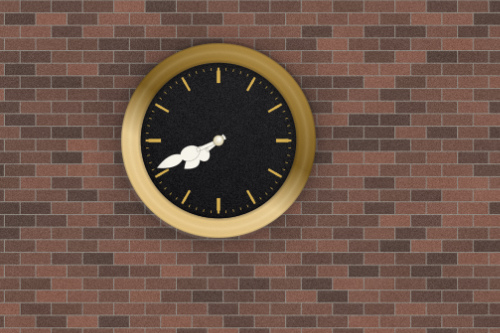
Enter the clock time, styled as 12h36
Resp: 7h41
